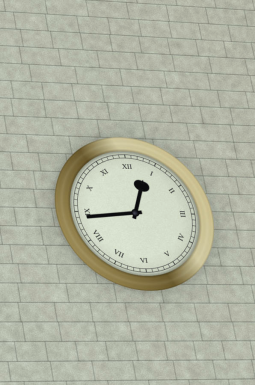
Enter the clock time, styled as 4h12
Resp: 12h44
